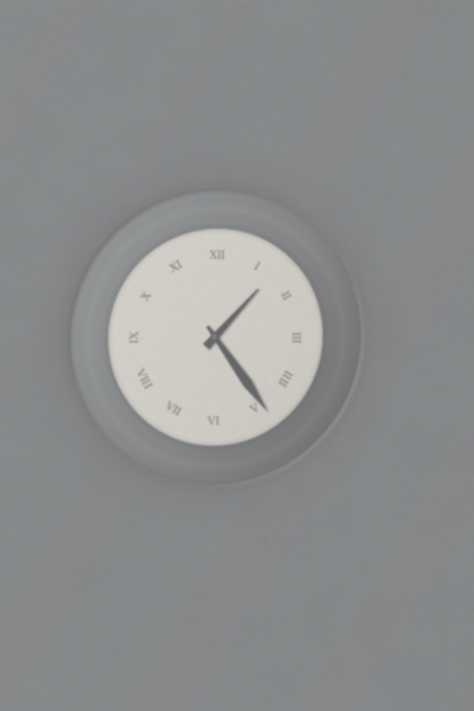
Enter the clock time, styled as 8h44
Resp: 1h24
